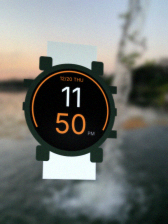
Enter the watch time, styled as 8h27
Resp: 11h50
